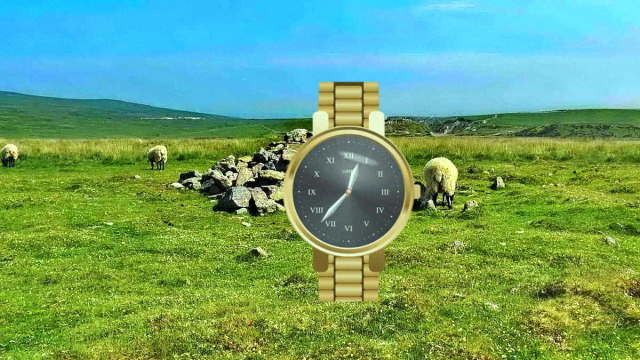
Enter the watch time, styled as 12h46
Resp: 12h37
